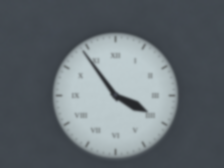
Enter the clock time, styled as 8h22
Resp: 3h54
